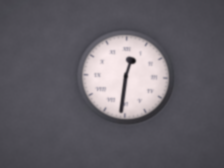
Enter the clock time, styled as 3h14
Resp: 12h31
